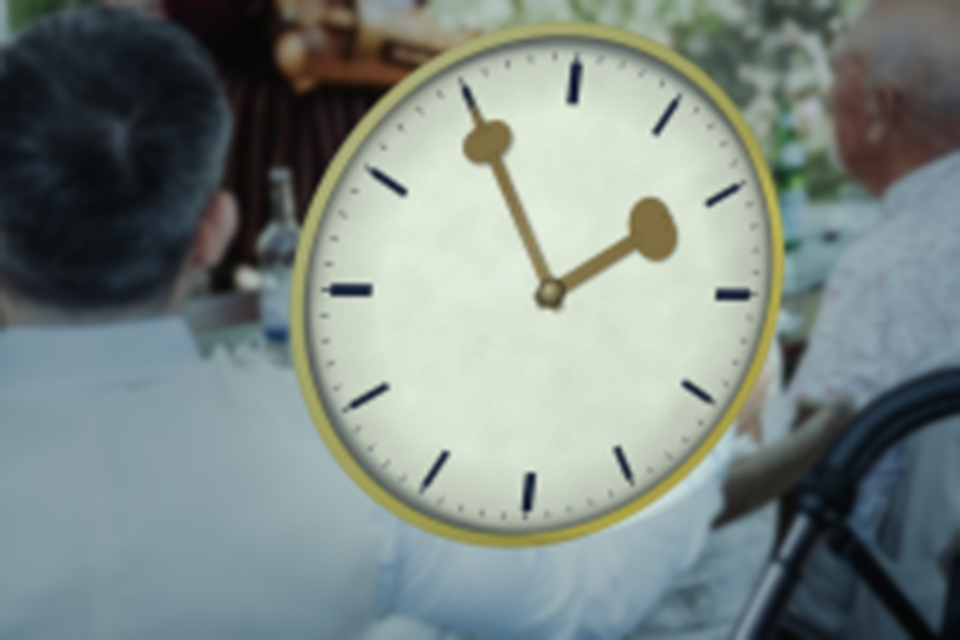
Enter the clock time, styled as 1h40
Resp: 1h55
